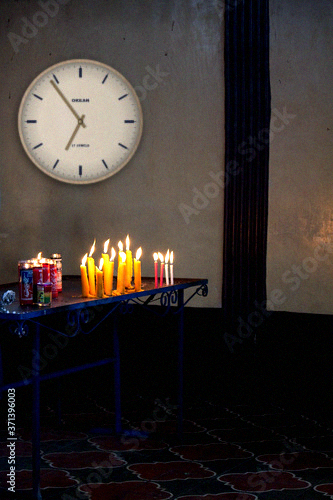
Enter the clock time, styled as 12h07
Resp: 6h54
